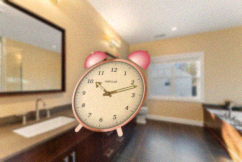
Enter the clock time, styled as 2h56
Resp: 10h12
